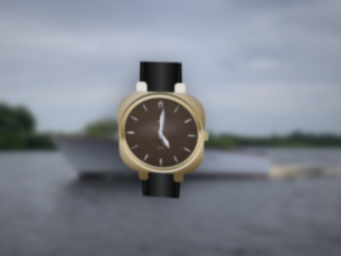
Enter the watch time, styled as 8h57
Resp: 5h01
